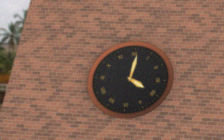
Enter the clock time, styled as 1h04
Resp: 4h01
